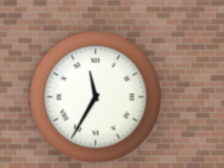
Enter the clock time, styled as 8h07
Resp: 11h35
